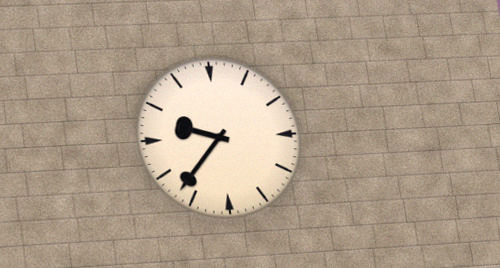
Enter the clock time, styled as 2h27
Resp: 9h37
